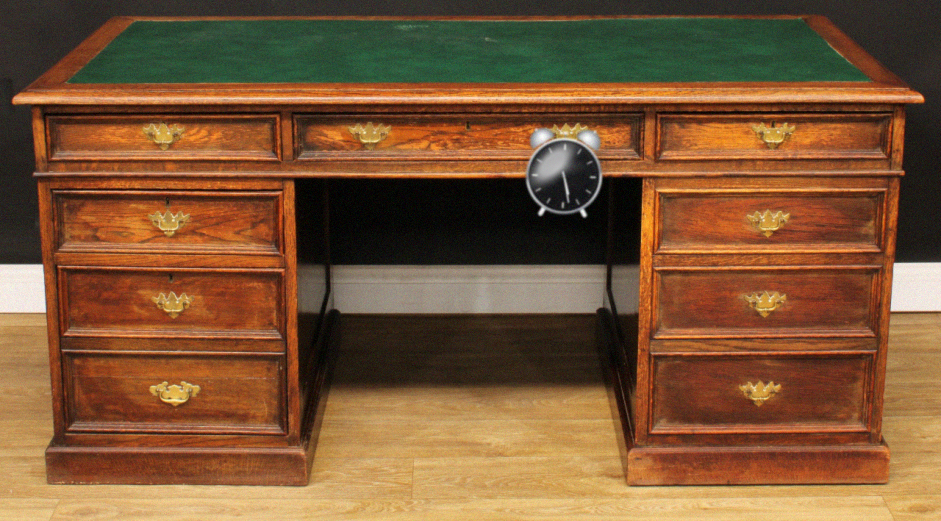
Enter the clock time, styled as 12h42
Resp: 5h28
